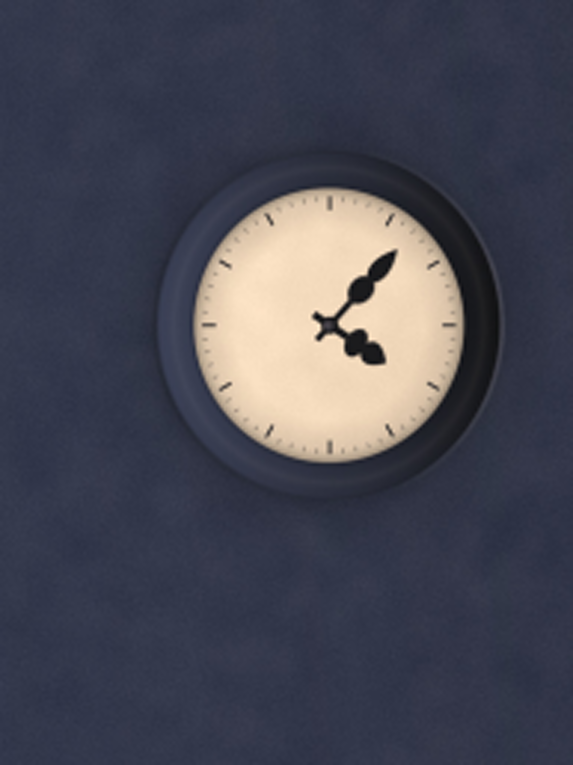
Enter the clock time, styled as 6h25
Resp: 4h07
